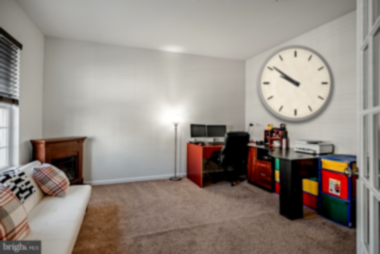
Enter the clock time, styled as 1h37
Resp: 9h51
